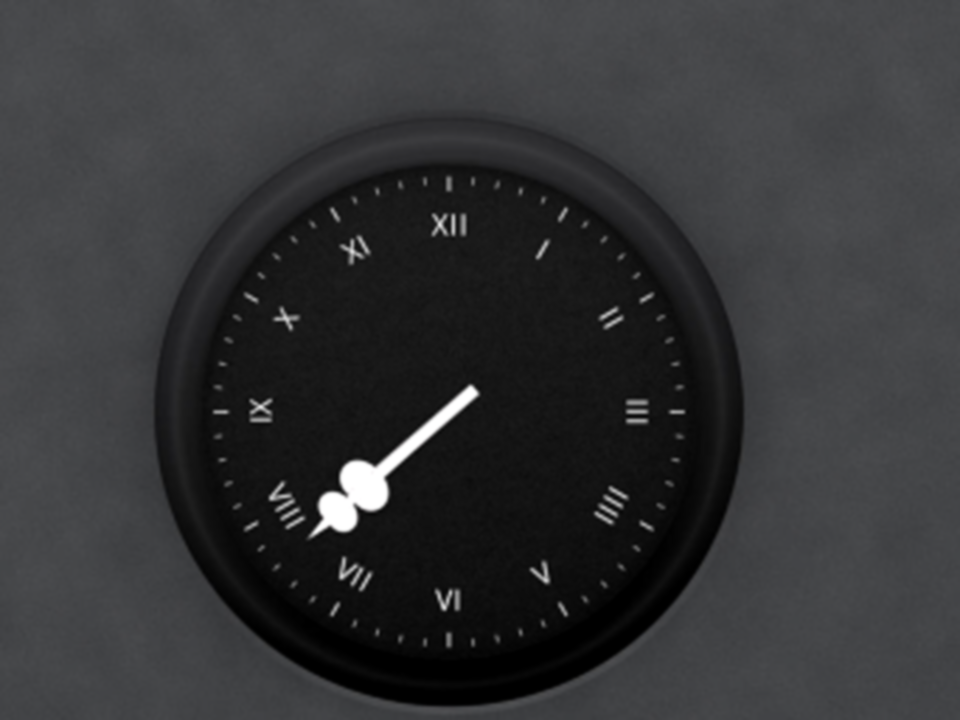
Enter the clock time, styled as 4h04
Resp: 7h38
